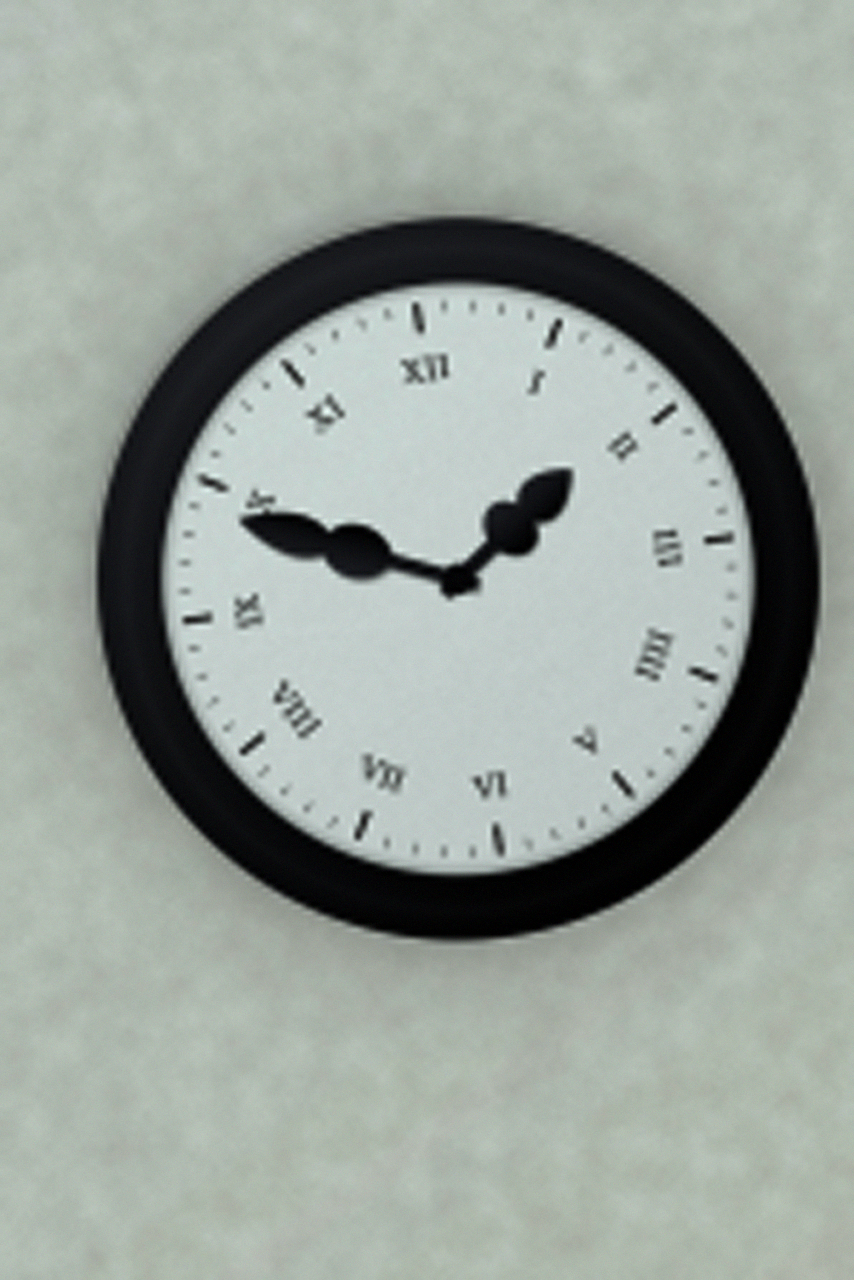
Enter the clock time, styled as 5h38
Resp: 1h49
